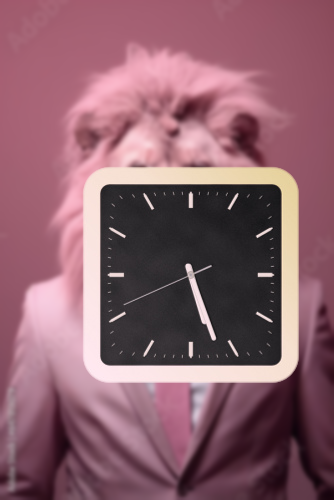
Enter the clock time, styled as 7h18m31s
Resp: 5h26m41s
